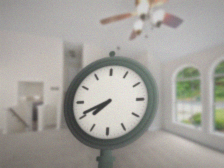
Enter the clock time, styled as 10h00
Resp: 7h41
